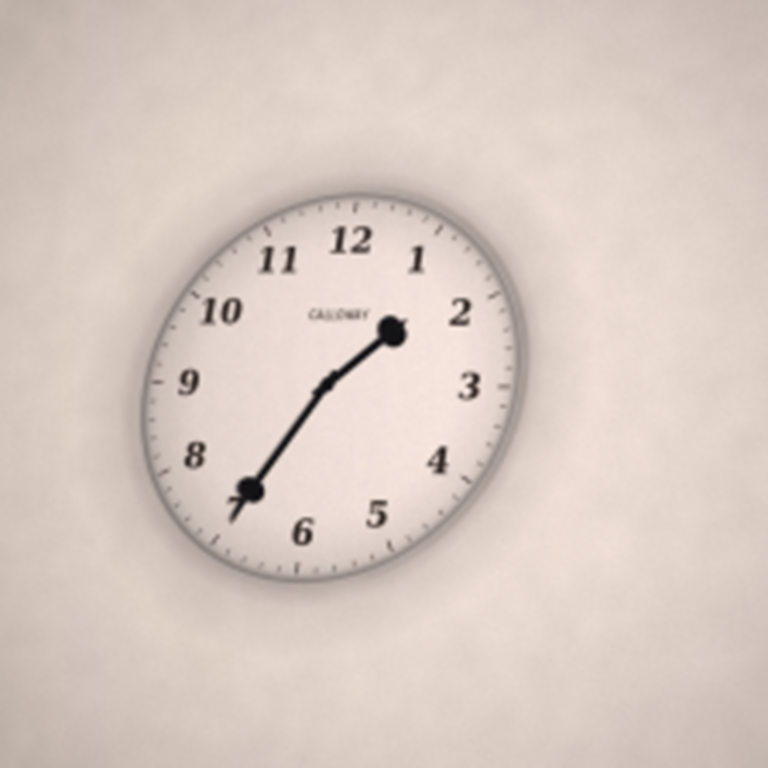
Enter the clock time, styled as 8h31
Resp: 1h35
